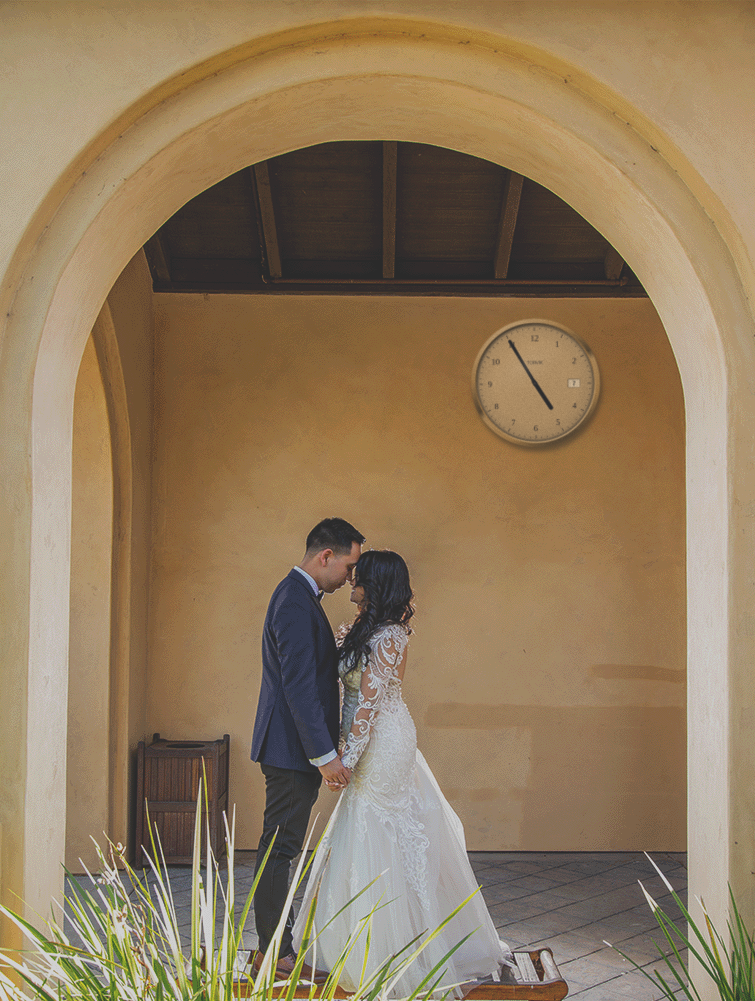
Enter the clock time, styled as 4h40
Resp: 4h55
